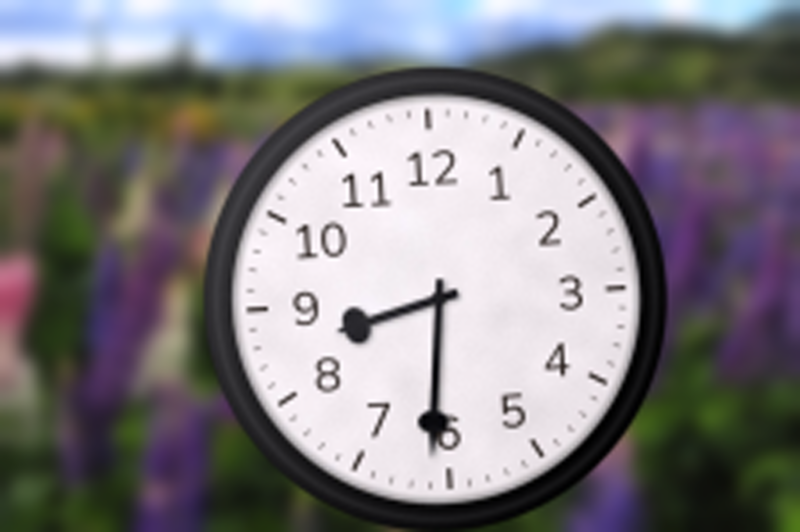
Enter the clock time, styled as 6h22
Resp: 8h31
